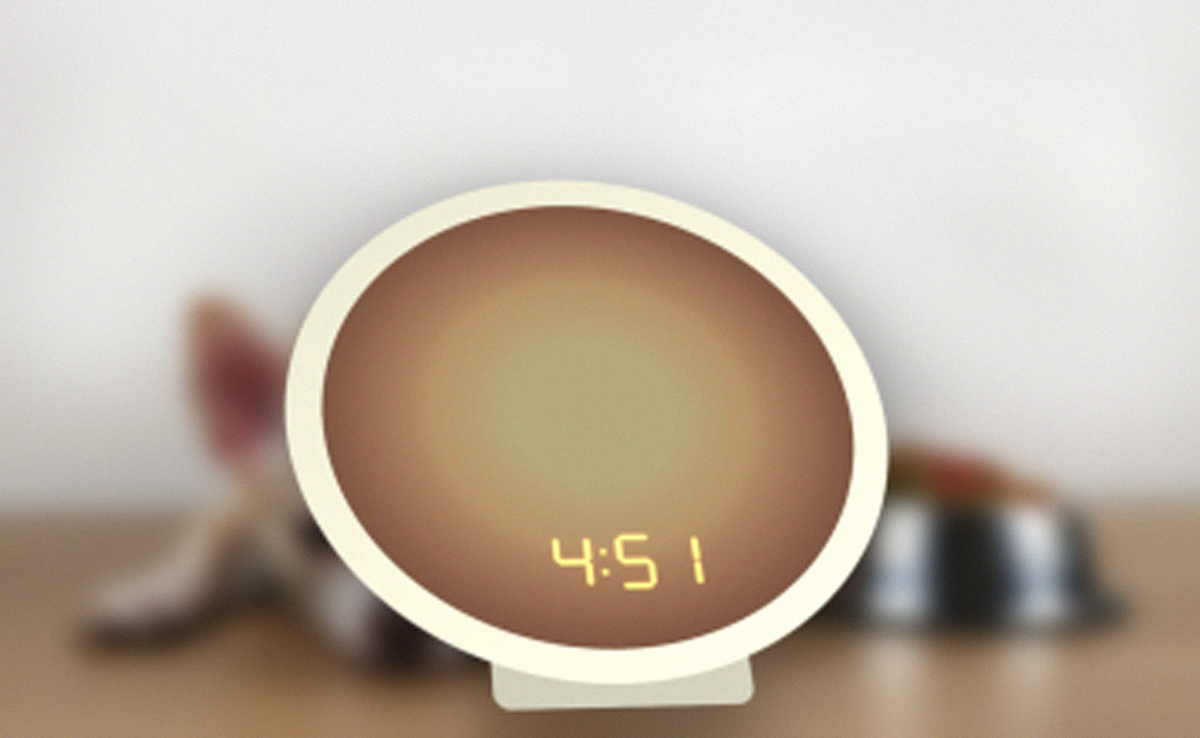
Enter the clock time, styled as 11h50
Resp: 4h51
